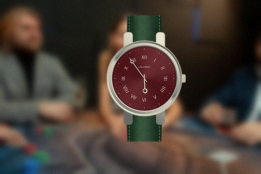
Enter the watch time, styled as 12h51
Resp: 5h54
